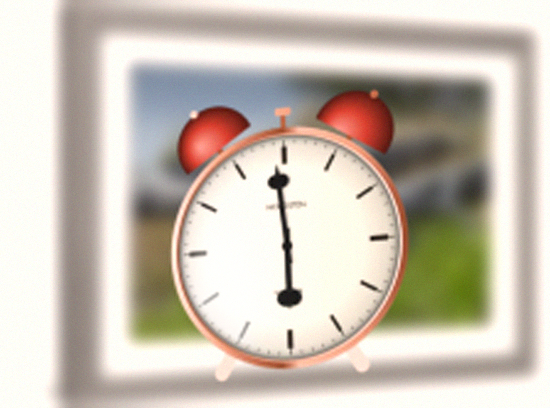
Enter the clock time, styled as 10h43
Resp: 5h59
